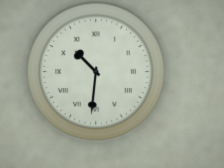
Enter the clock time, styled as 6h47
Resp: 10h31
